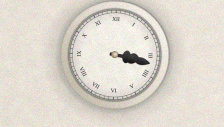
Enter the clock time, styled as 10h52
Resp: 3h17
